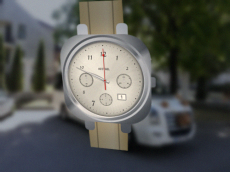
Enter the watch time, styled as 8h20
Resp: 9h49
